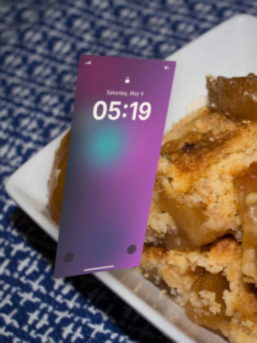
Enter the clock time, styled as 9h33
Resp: 5h19
